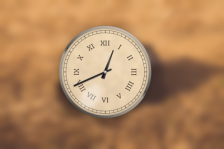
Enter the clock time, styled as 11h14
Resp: 12h41
